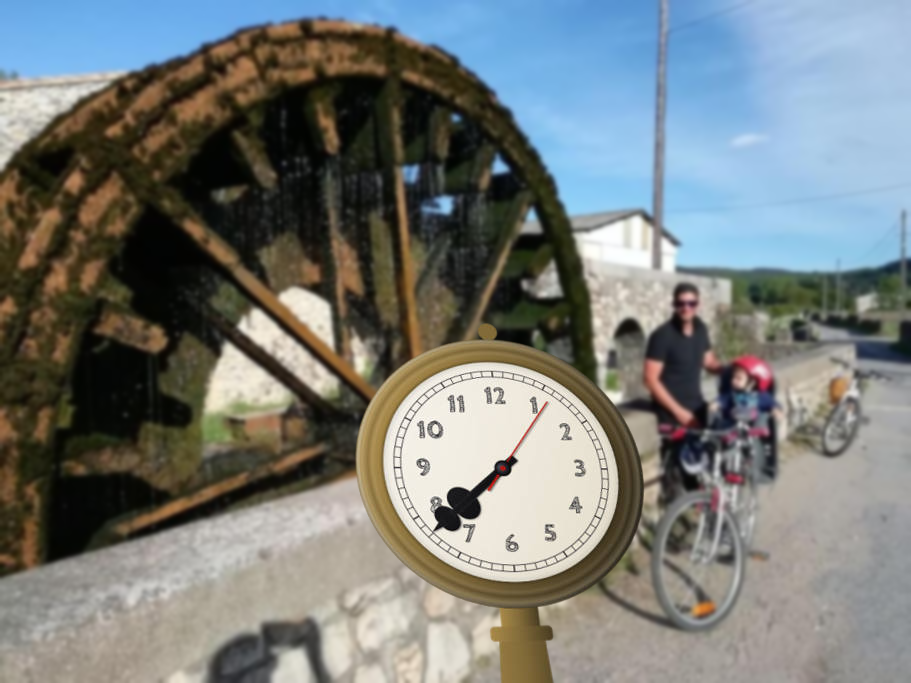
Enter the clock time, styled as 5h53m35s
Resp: 7h38m06s
